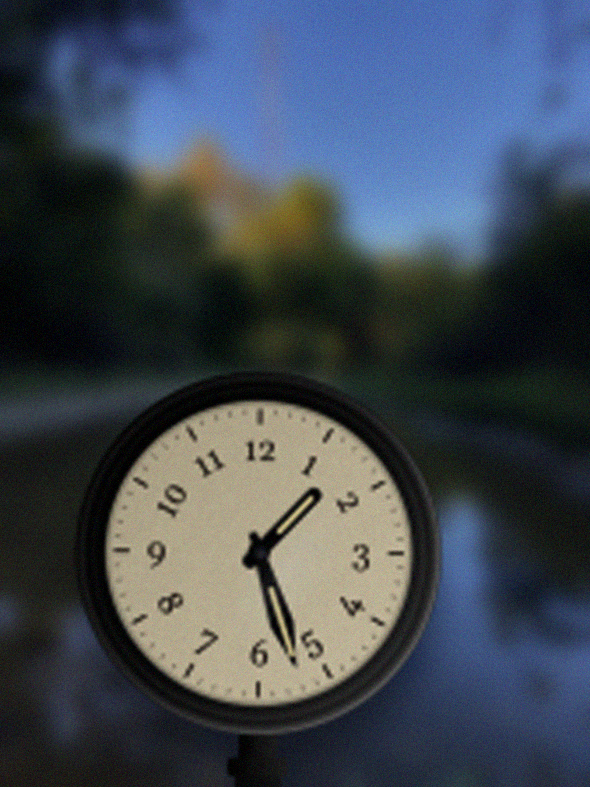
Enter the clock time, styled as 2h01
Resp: 1h27
